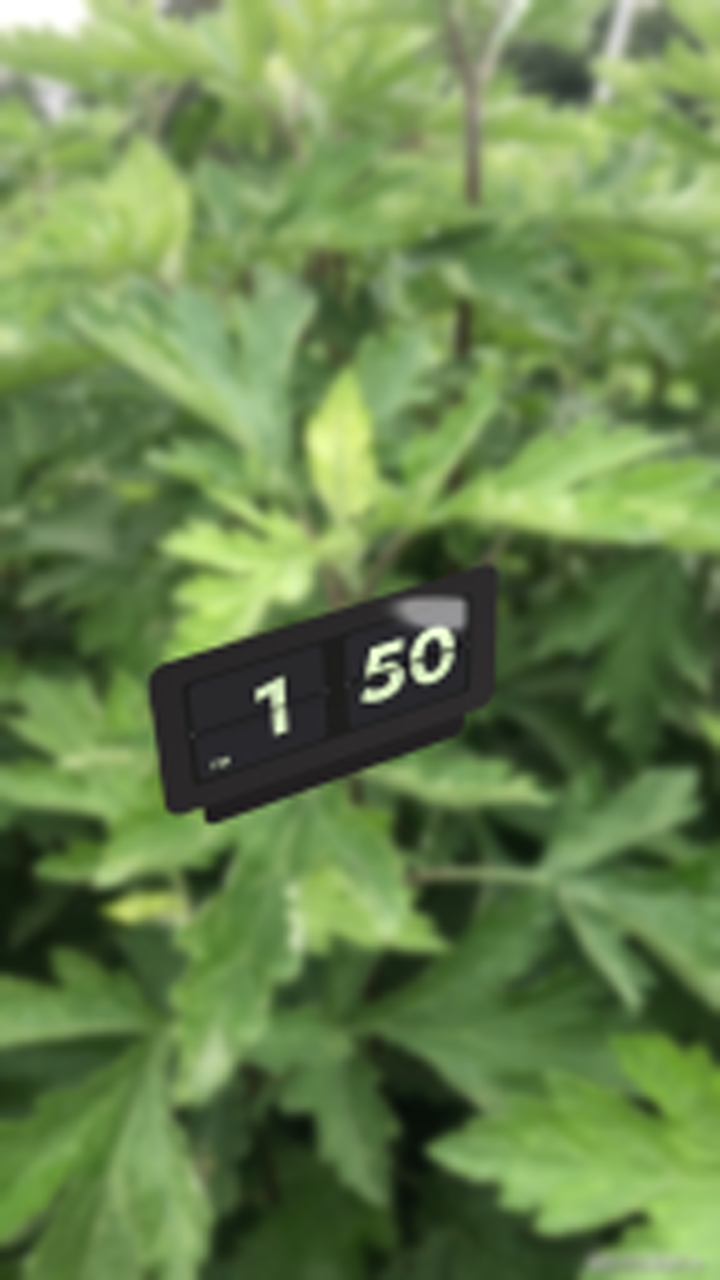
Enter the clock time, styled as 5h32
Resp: 1h50
